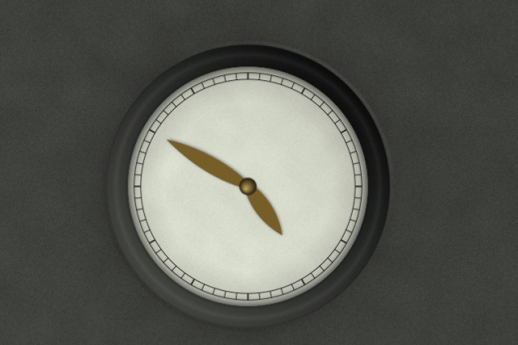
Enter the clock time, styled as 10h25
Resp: 4h50
